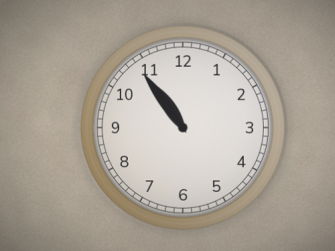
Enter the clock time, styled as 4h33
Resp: 10h54
